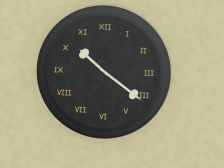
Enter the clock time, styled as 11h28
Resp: 10h21
